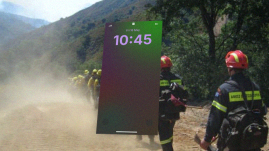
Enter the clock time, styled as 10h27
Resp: 10h45
